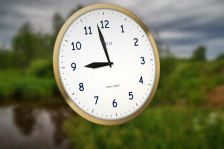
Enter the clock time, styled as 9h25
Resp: 8h58
